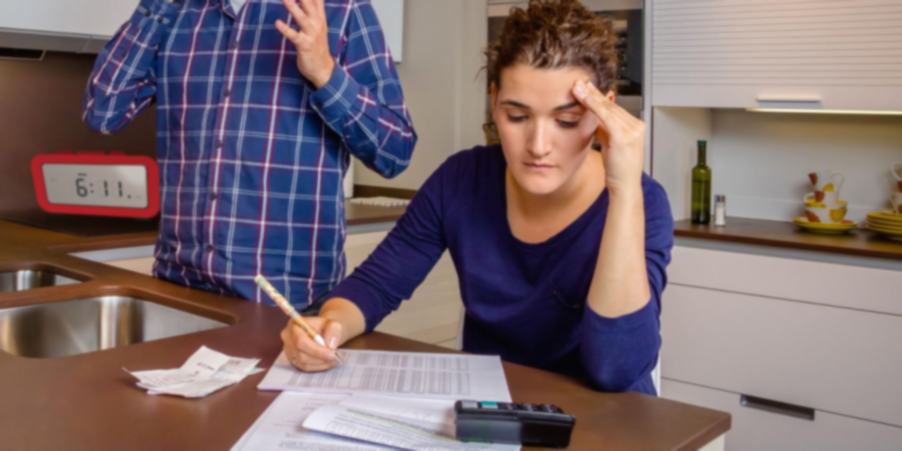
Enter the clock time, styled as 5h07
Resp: 6h11
